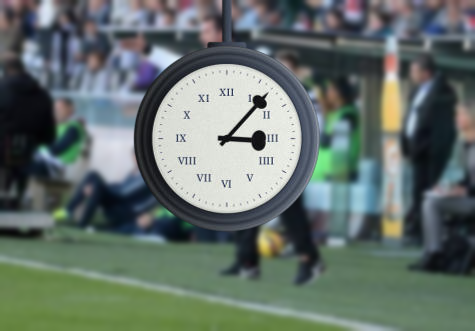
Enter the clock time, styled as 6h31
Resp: 3h07
